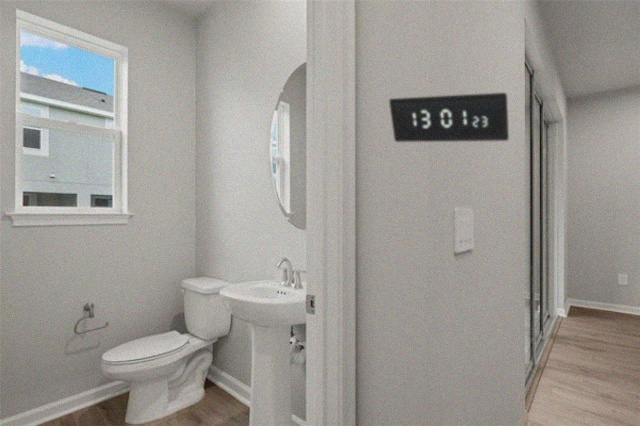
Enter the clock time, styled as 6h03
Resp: 13h01
